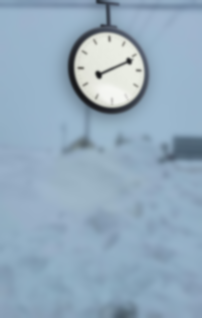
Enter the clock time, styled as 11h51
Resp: 8h11
